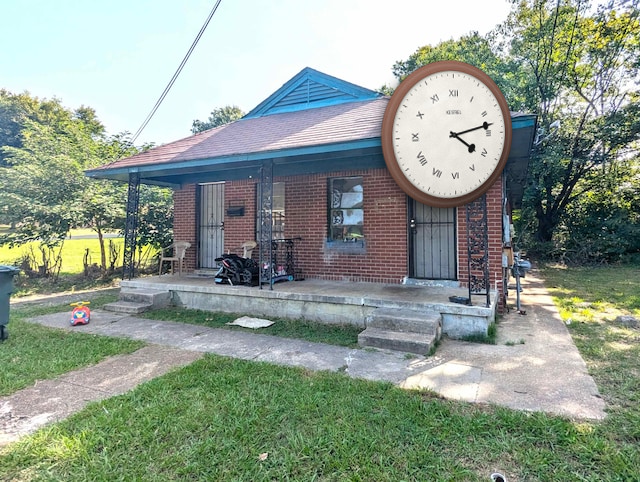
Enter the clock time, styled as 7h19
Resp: 4h13
